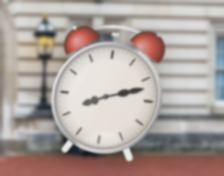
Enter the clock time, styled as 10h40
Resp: 8h12
